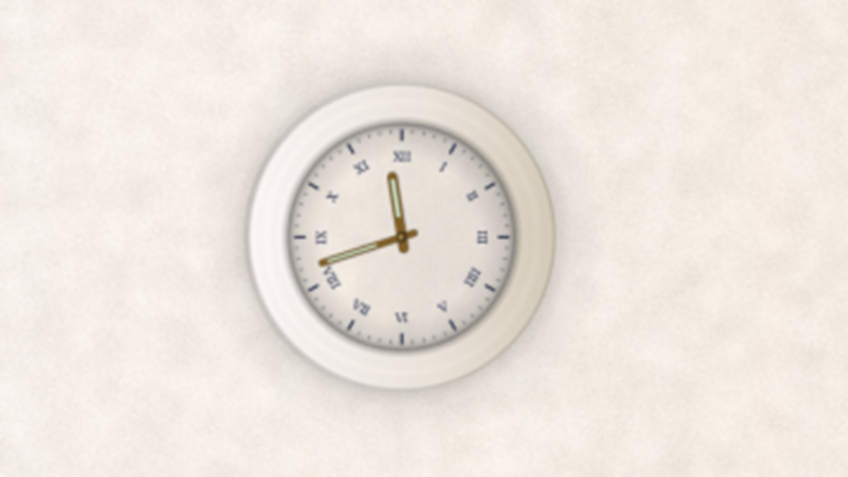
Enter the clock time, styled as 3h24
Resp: 11h42
